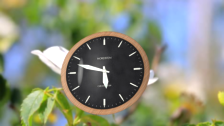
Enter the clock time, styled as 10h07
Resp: 5h48
